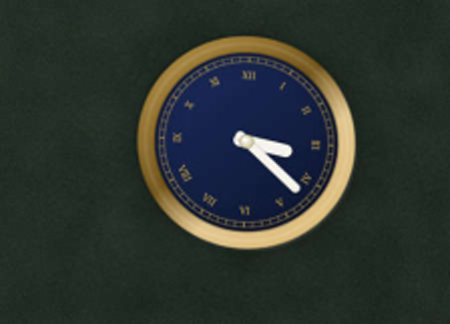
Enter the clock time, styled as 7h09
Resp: 3h22
